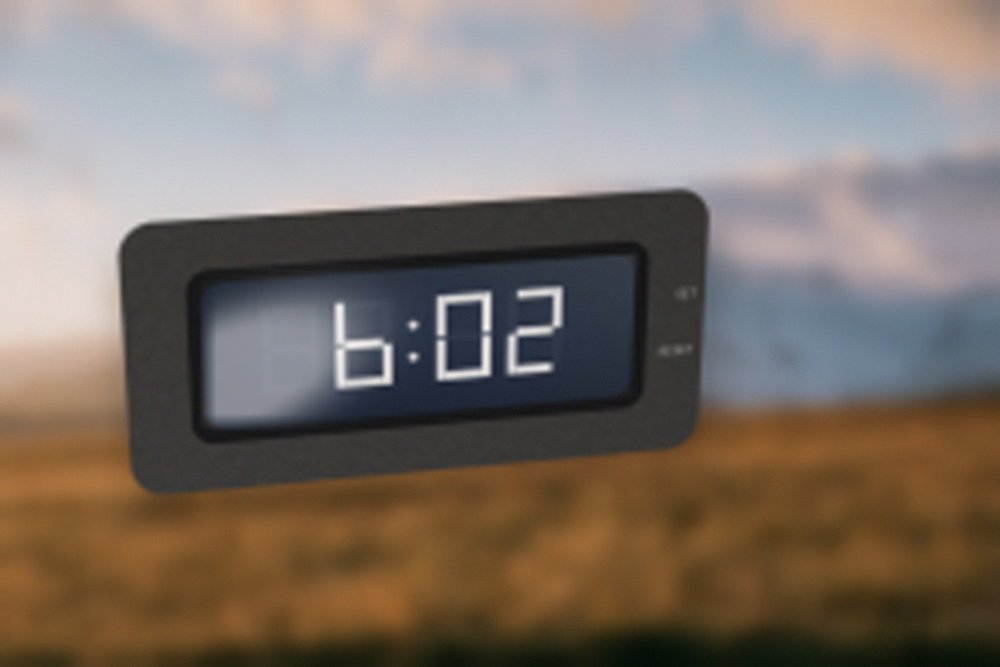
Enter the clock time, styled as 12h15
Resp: 6h02
